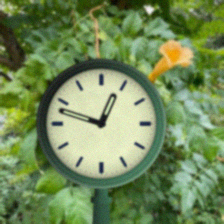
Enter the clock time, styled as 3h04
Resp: 12h48
